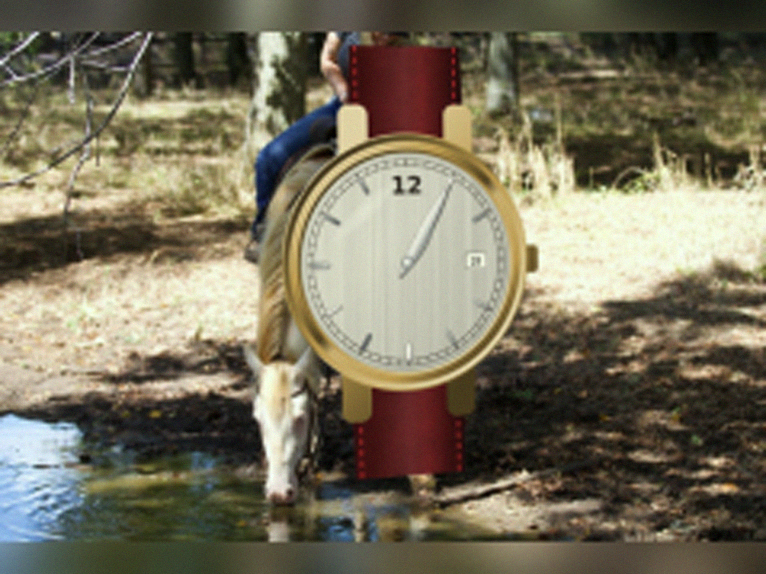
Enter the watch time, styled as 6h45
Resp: 1h05
